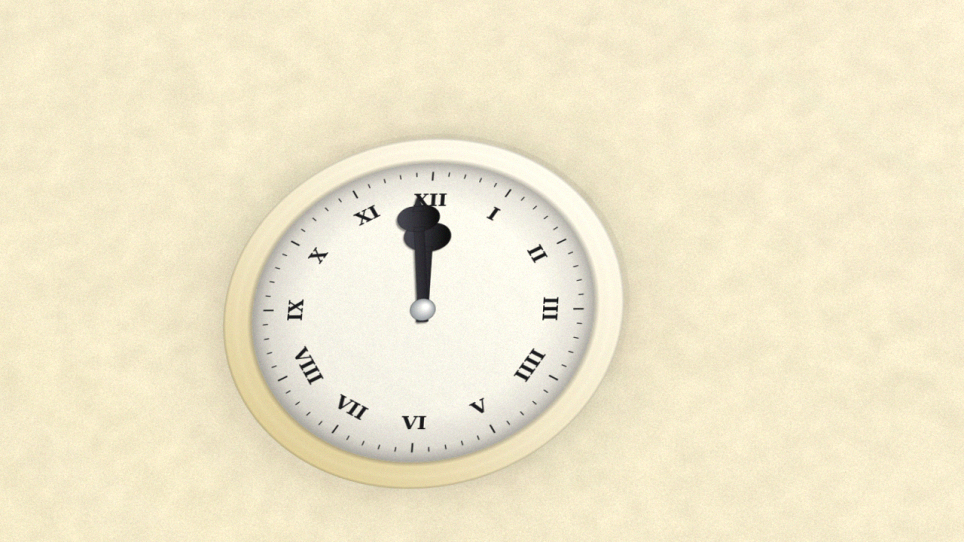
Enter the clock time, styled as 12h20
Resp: 11h59
